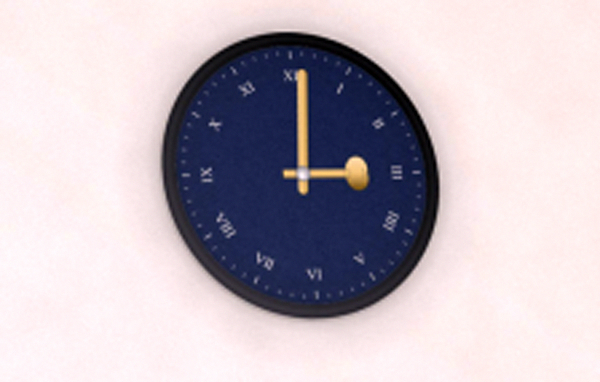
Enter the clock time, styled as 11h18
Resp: 3h01
